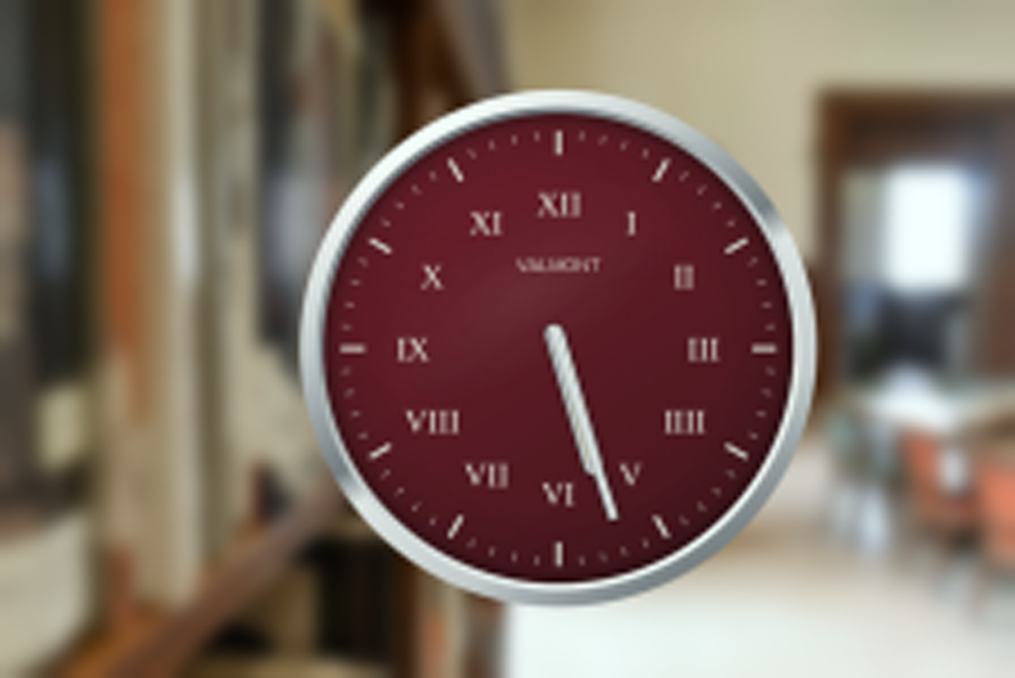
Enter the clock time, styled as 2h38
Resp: 5h27
